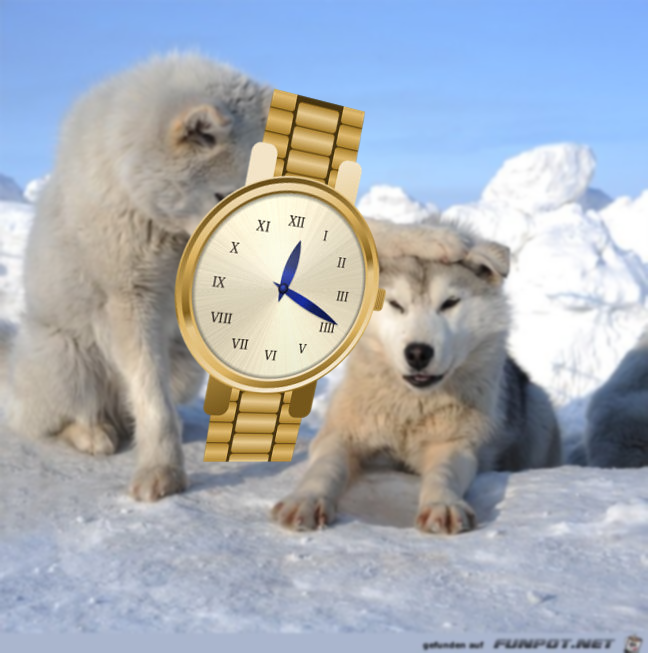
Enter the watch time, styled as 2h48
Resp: 12h19
